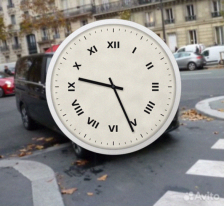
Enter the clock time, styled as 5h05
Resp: 9h26
